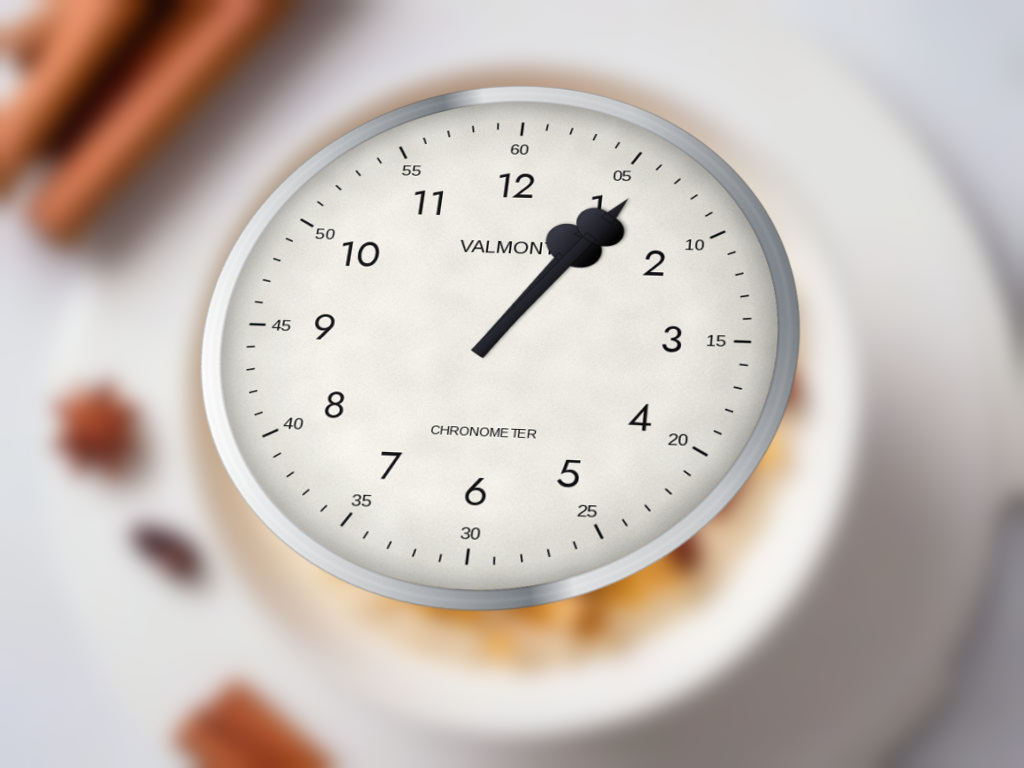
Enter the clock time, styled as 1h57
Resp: 1h06
